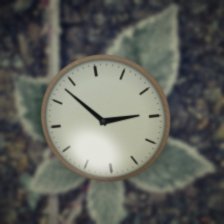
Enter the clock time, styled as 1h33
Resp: 2h53
